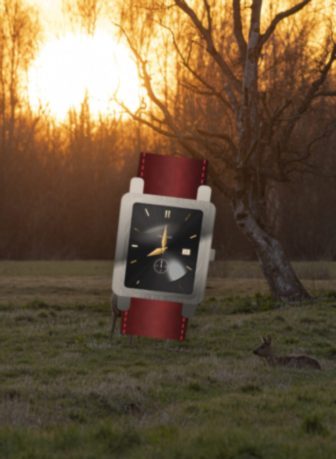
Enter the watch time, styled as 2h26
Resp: 8h00
